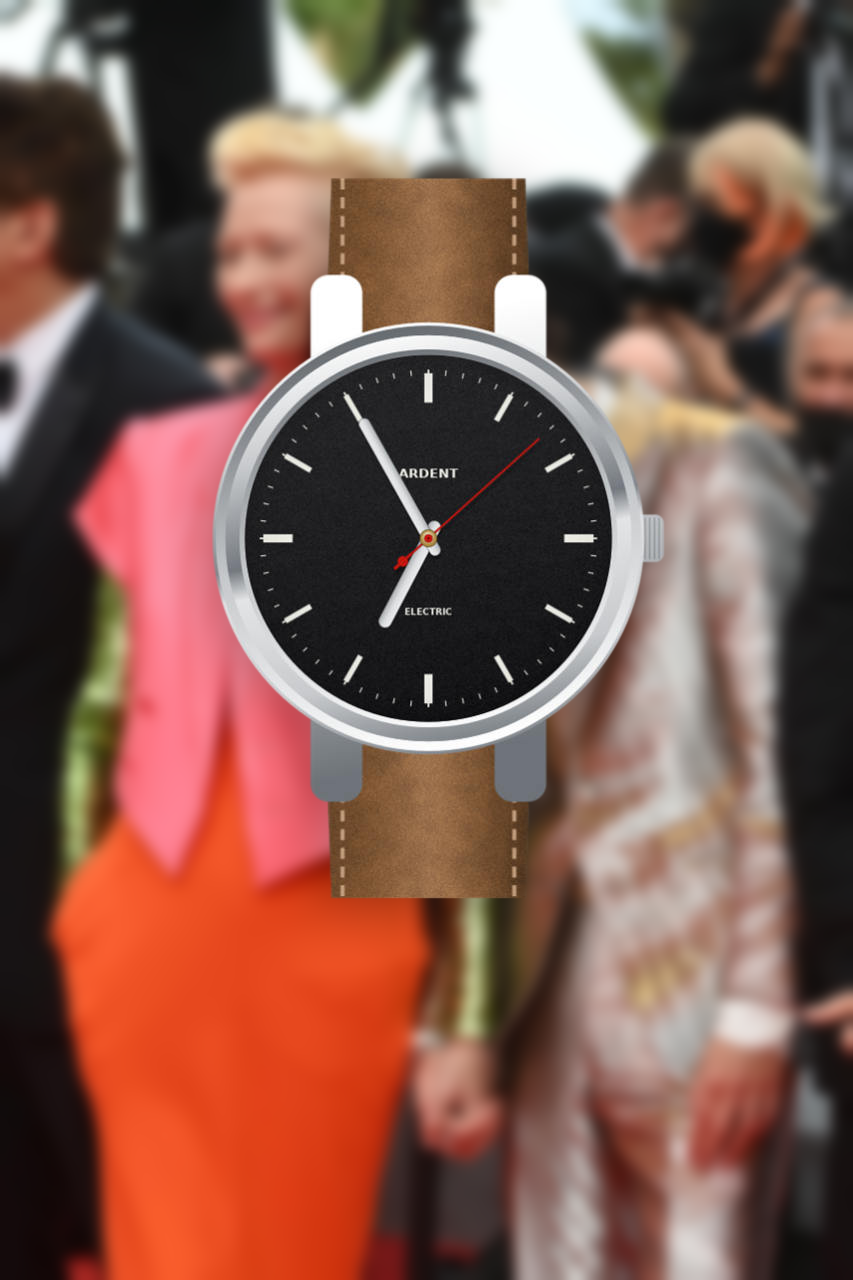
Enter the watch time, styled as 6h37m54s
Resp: 6h55m08s
